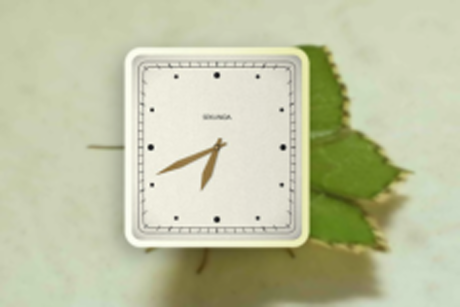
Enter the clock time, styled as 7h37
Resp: 6h41
